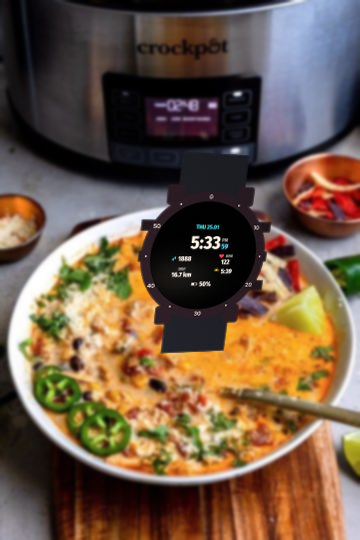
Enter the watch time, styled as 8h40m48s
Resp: 5h33m59s
